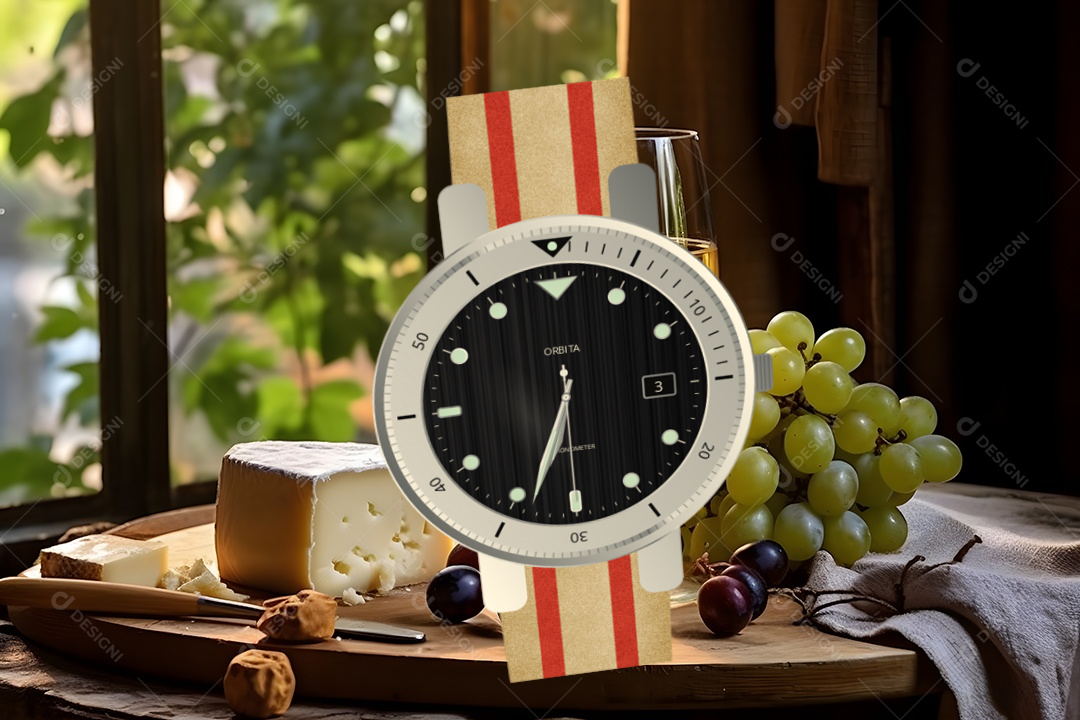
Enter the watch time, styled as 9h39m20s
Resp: 6h33m30s
